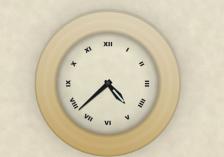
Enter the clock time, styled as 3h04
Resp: 4h38
